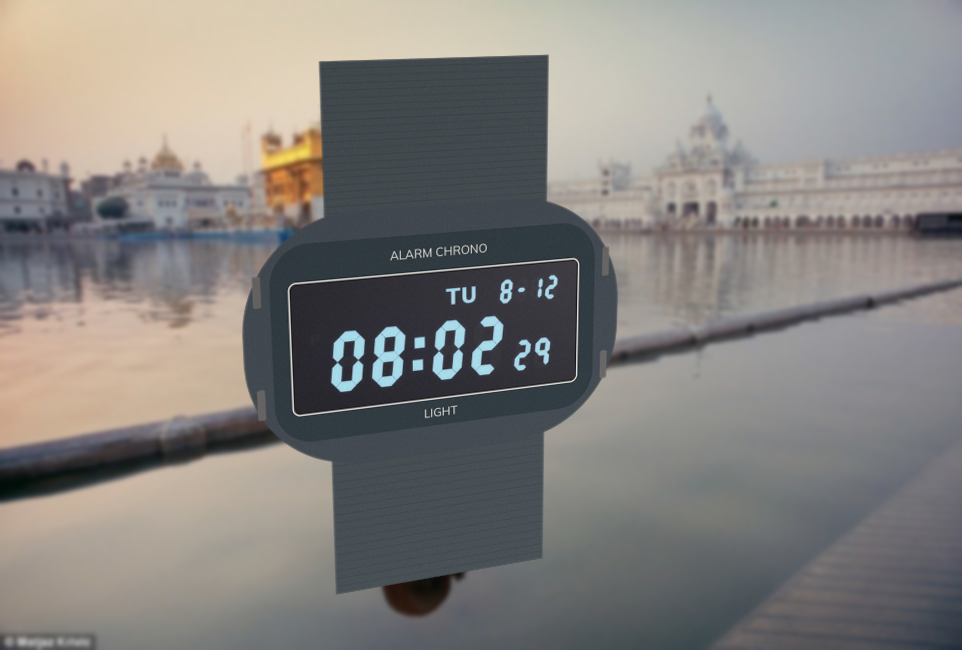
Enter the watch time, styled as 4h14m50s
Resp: 8h02m29s
